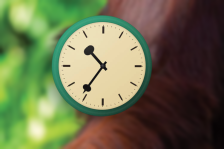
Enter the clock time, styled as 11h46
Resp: 10h36
